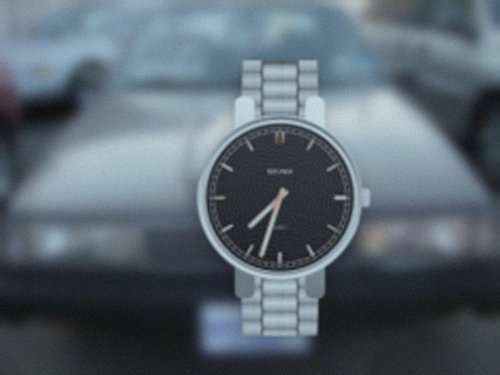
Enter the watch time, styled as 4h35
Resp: 7h33
